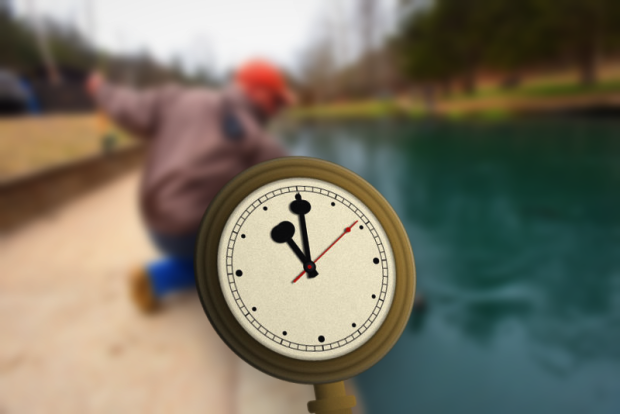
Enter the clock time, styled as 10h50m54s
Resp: 11h00m09s
